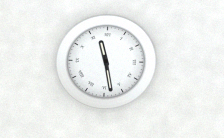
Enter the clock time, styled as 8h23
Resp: 11h28
